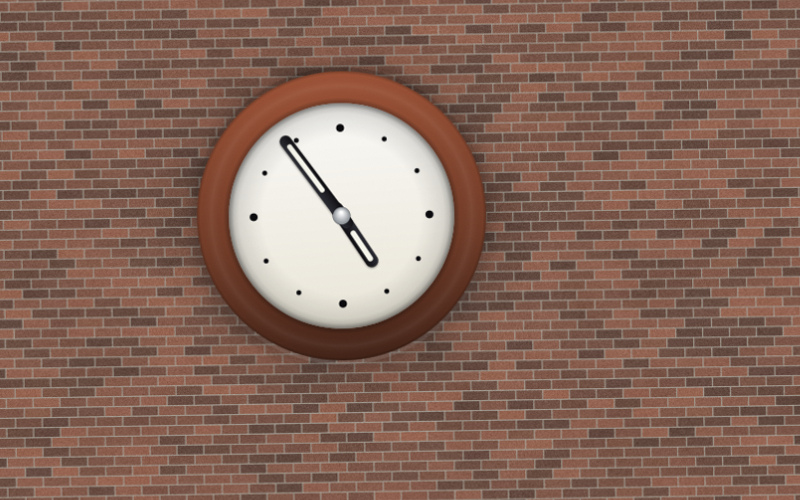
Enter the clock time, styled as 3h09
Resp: 4h54
